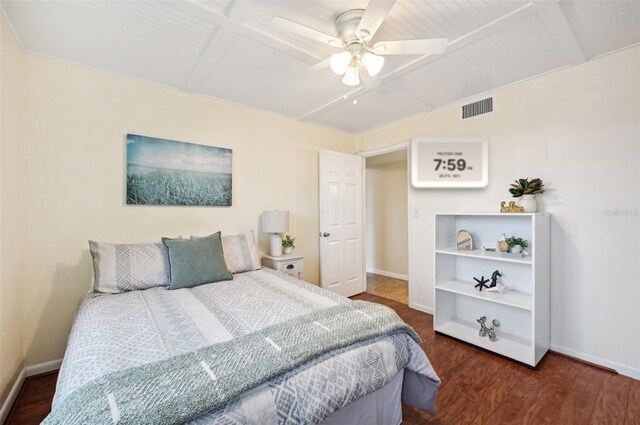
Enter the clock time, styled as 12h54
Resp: 7h59
